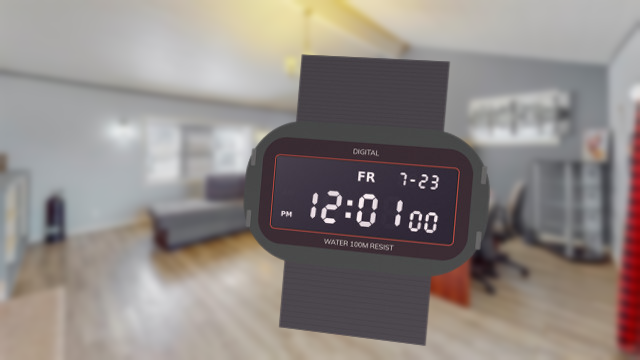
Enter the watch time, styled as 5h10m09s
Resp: 12h01m00s
